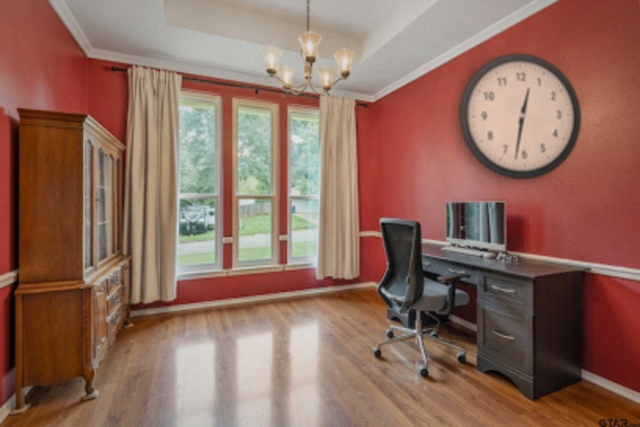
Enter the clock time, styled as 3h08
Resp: 12h32
